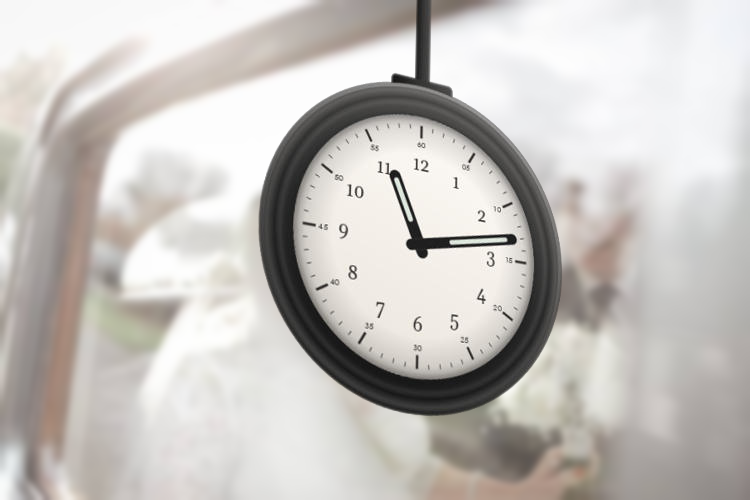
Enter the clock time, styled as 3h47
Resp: 11h13
